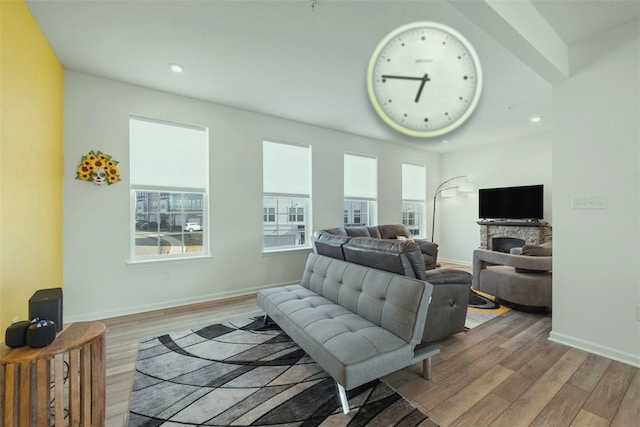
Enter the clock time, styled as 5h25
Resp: 6h46
